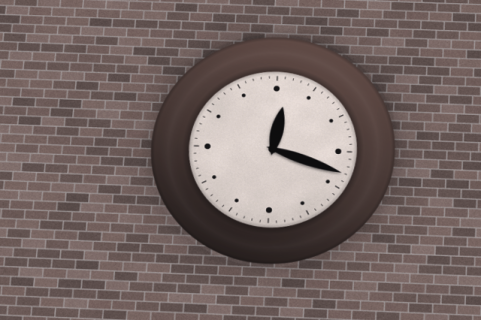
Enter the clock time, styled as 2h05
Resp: 12h18
